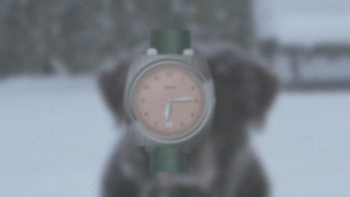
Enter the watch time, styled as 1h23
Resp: 6h14
